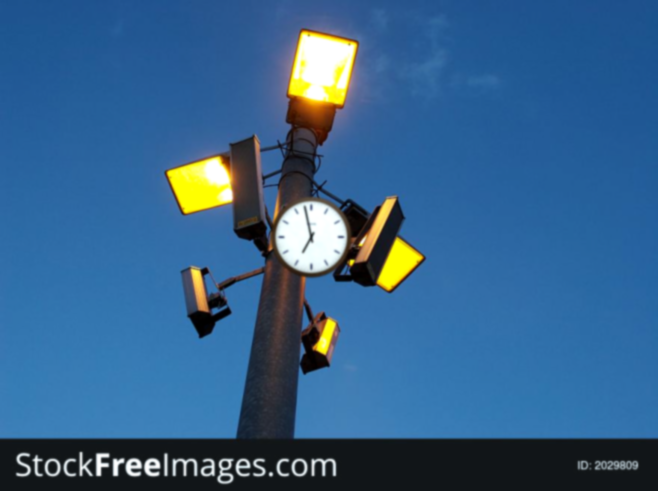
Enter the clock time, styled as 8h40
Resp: 6h58
